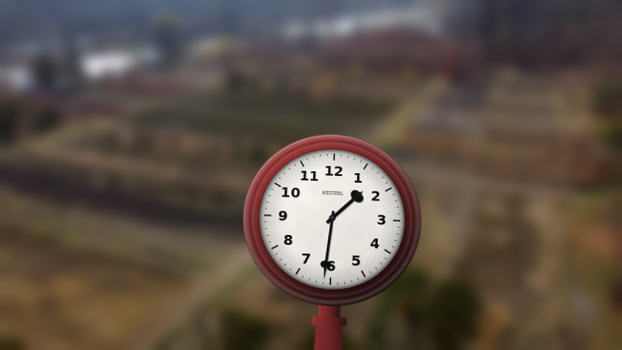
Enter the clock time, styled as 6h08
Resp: 1h31
